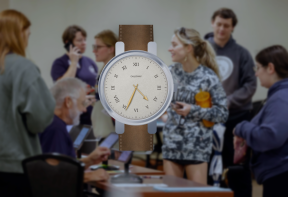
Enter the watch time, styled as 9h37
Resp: 4h34
